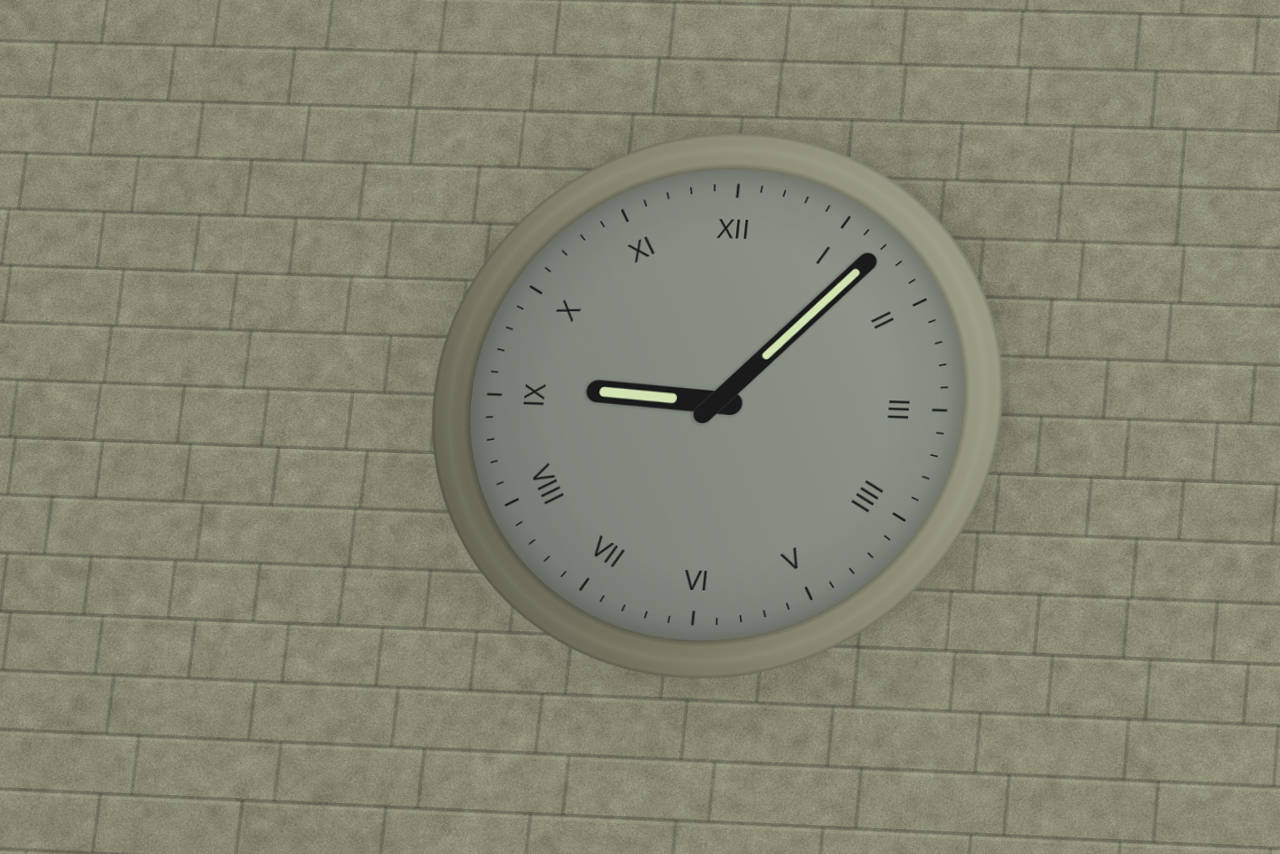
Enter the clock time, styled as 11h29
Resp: 9h07
